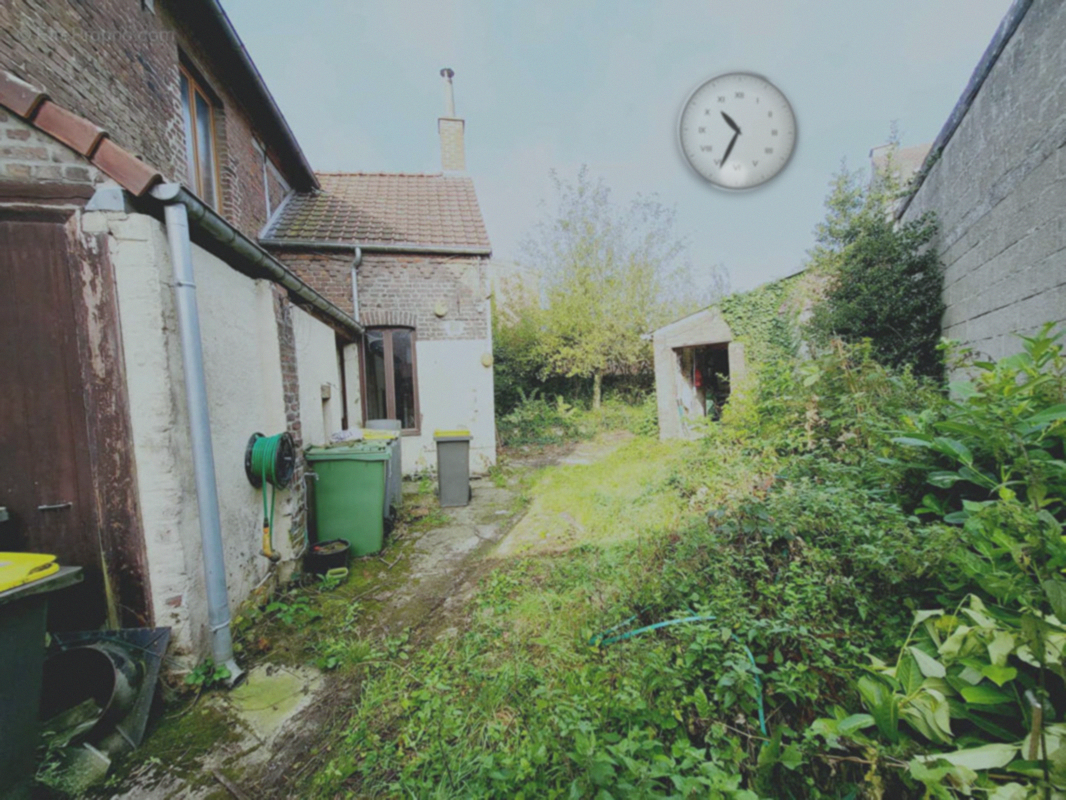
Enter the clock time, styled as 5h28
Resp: 10h34
